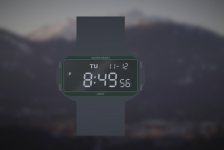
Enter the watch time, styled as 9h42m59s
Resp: 8h49m56s
